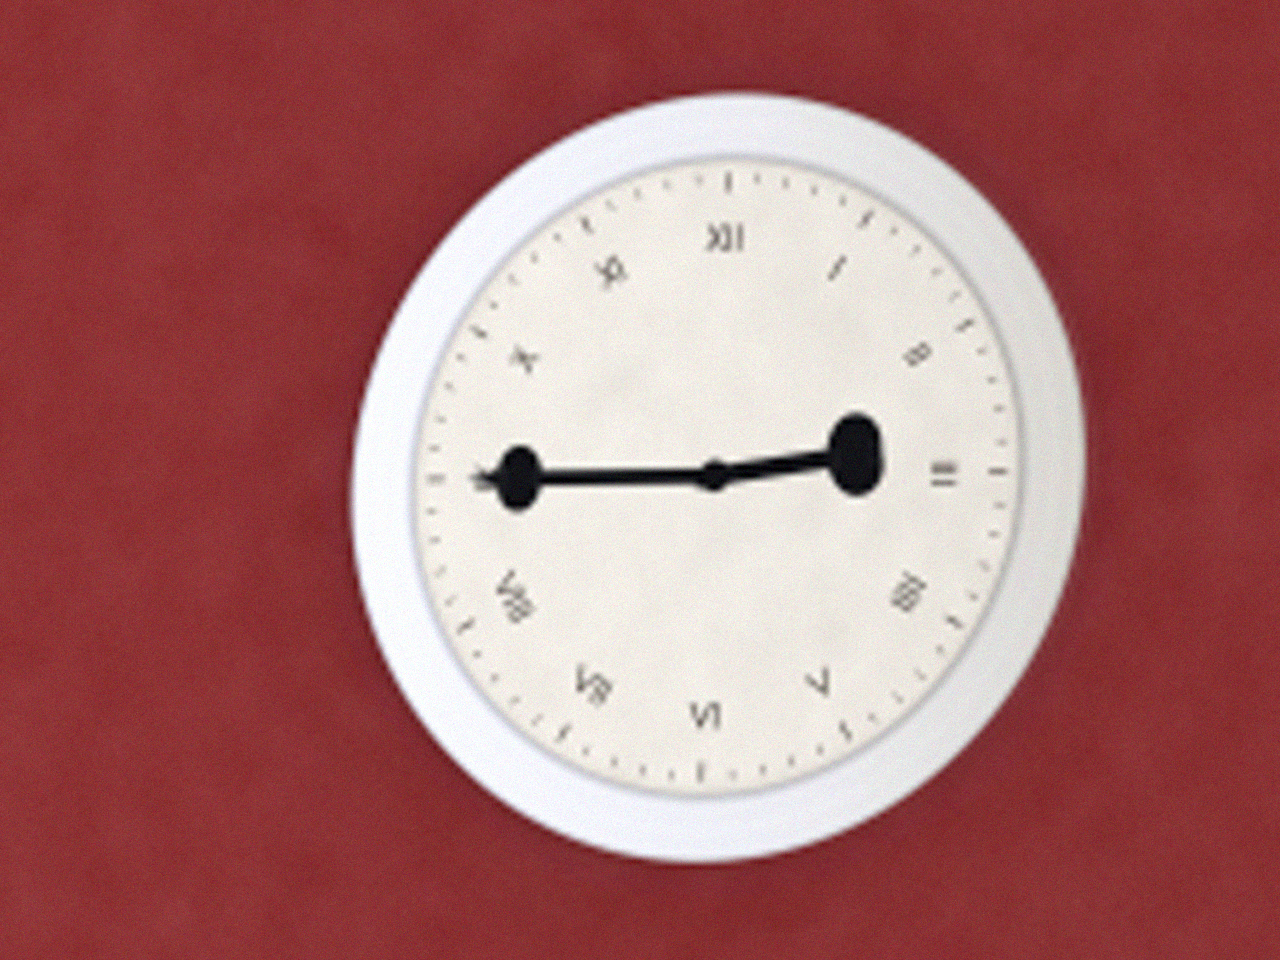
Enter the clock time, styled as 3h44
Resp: 2h45
